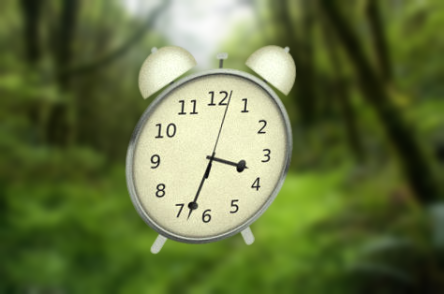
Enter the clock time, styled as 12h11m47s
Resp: 3h33m02s
